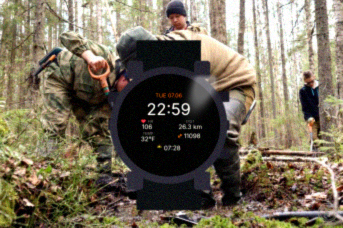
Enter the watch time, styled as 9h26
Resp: 22h59
